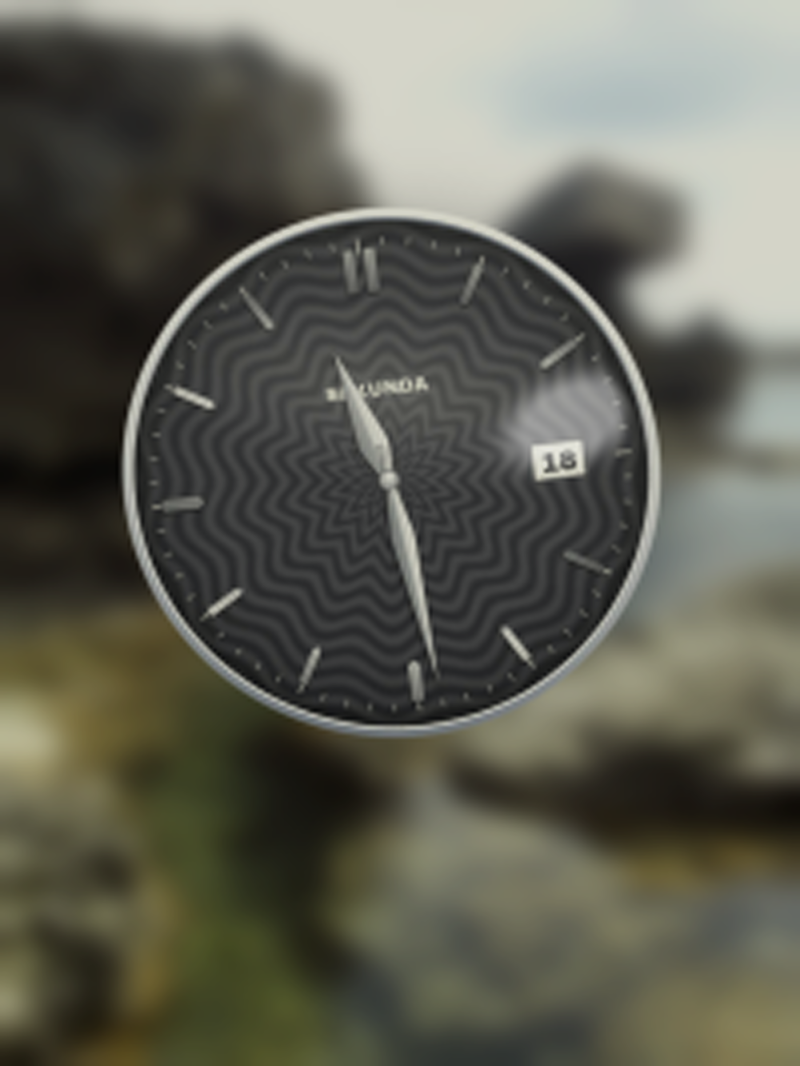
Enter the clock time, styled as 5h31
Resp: 11h29
